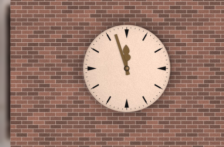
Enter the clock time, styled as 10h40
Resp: 11h57
